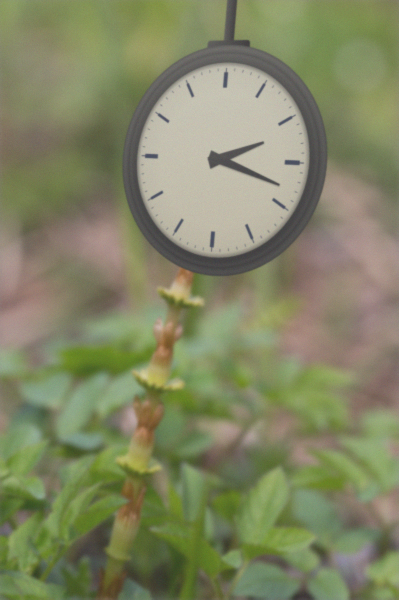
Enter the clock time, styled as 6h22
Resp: 2h18
